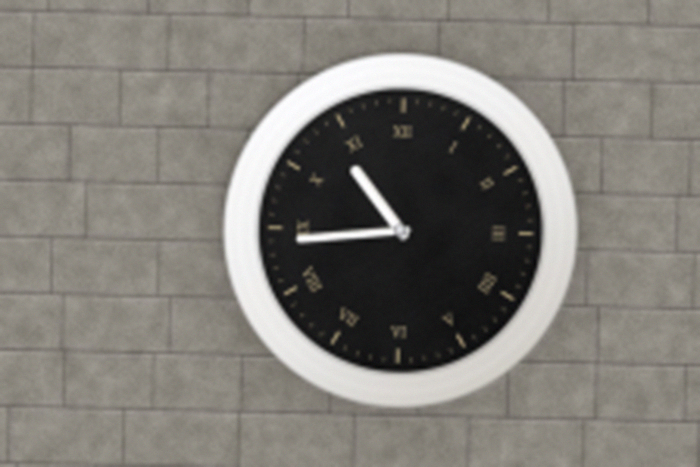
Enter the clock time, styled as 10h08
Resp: 10h44
